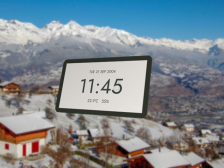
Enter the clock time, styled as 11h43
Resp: 11h45
